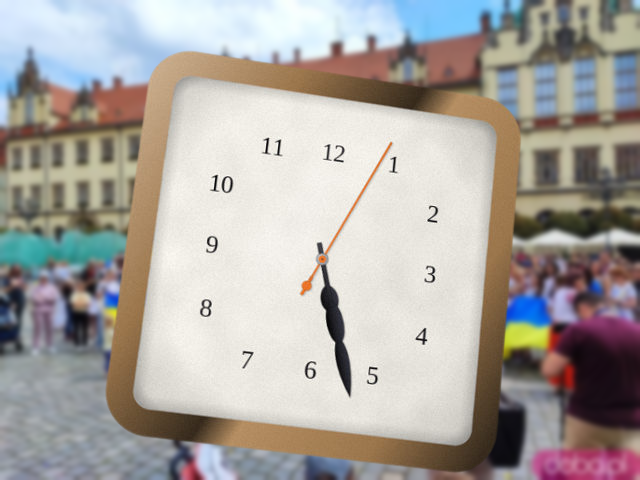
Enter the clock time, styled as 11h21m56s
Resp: 5h27m04s
